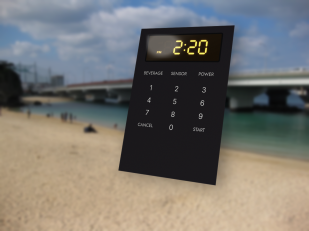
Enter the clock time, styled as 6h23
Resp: 2h20
